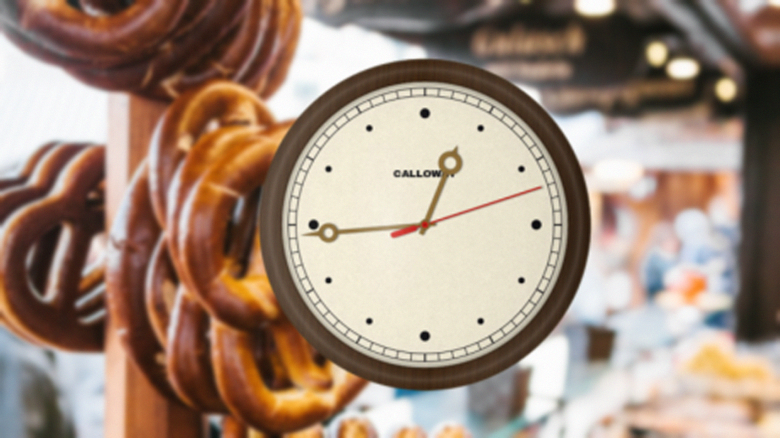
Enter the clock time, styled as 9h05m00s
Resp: 12h44m12s
